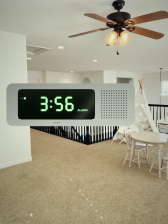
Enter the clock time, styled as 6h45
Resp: 3h56
